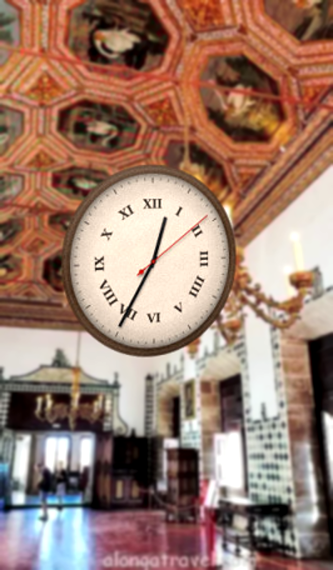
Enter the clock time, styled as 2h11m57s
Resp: 12h35m09s
